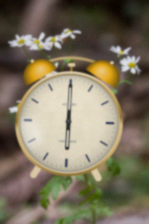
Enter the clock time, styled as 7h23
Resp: 6h00
